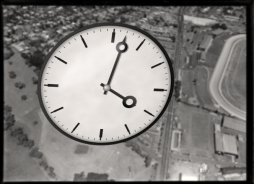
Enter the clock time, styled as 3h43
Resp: 4h02
